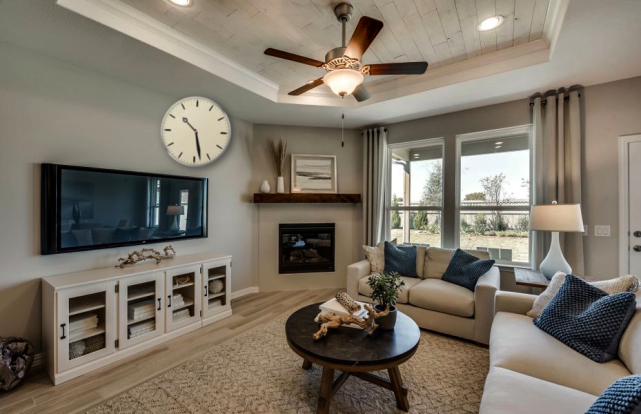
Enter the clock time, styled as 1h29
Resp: 10h28
